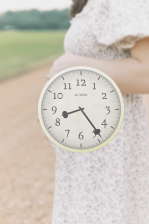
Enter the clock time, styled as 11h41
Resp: 8h24
